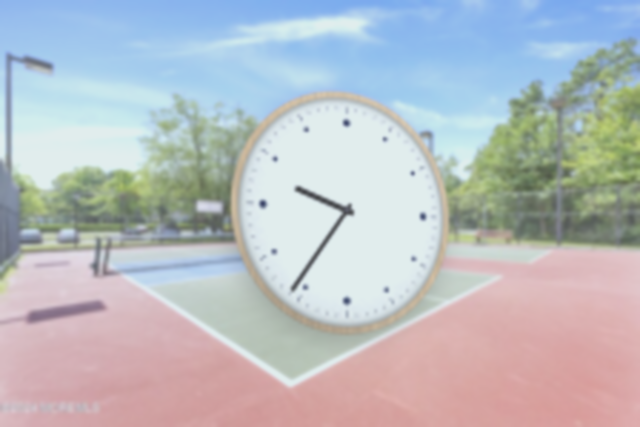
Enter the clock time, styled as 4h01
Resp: 9h36
